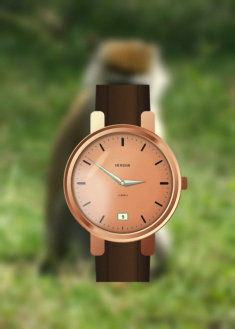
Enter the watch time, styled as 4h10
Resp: 2h51
